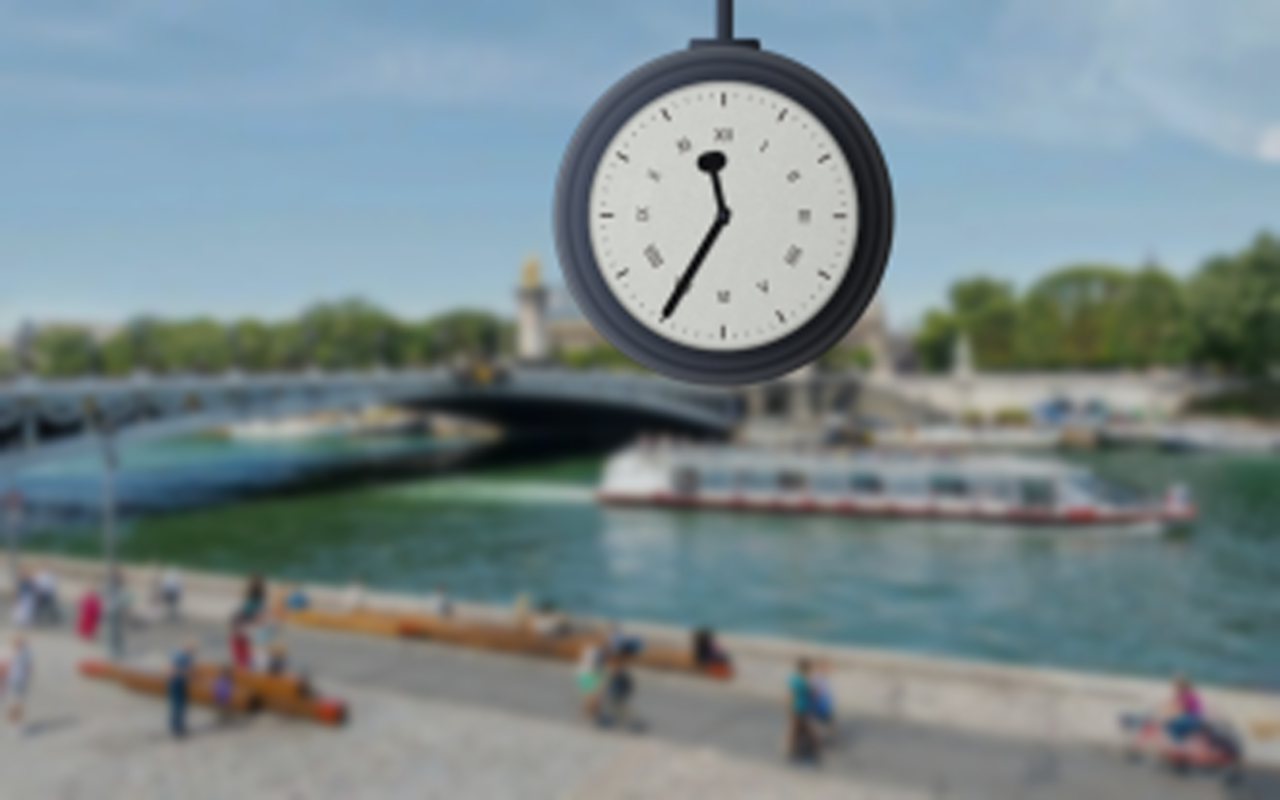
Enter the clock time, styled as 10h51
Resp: 11h35
